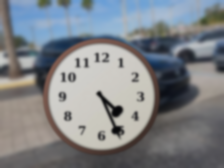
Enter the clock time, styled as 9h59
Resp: 4h26
